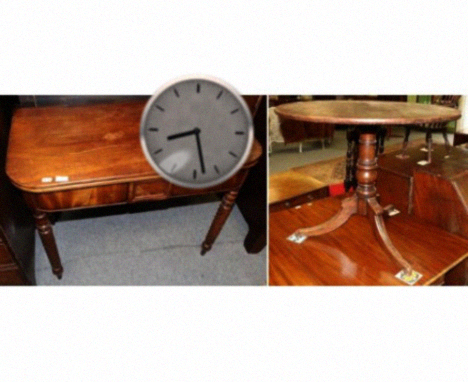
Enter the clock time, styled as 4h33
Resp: 8h28
